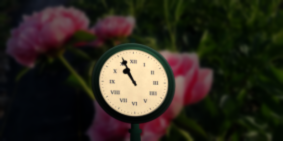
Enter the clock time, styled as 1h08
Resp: 10h56
